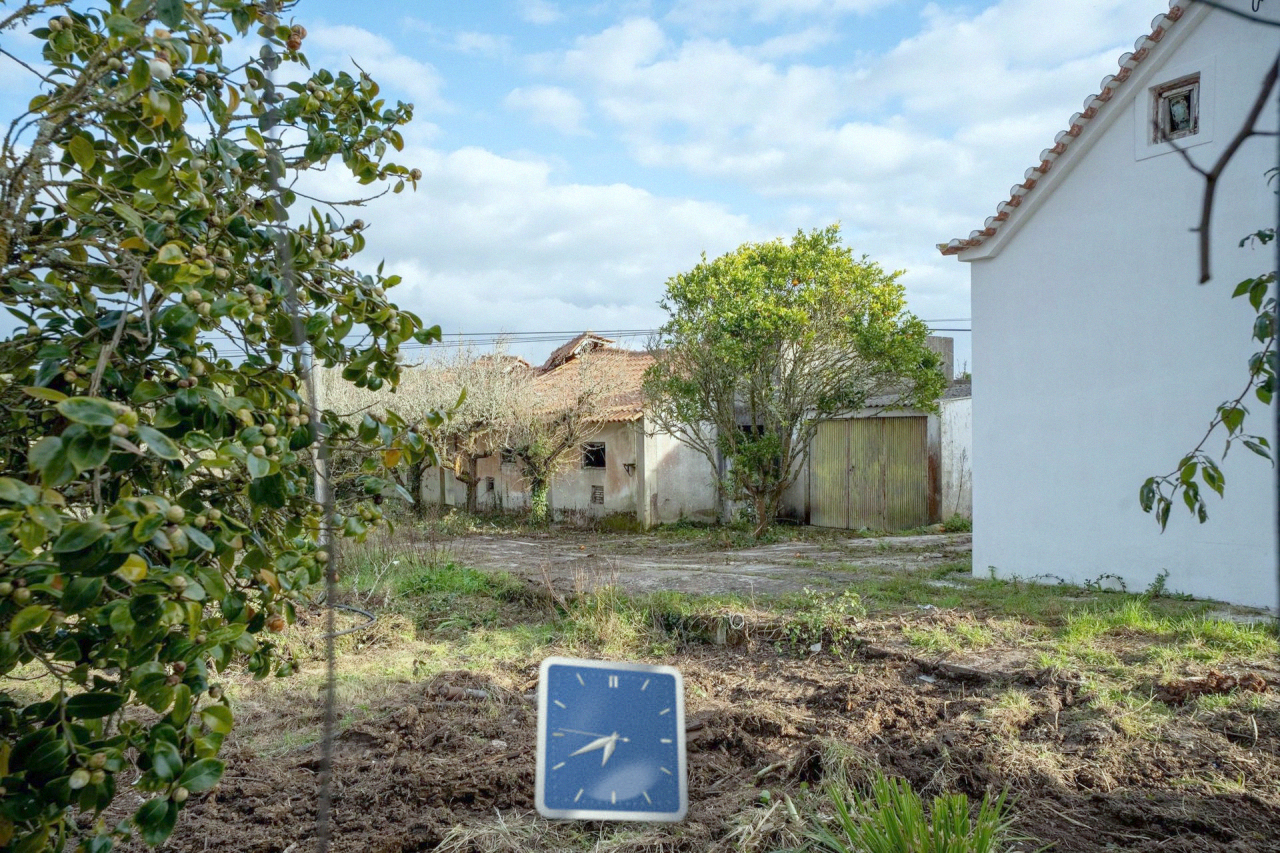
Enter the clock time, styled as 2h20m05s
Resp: 6h40m46s
